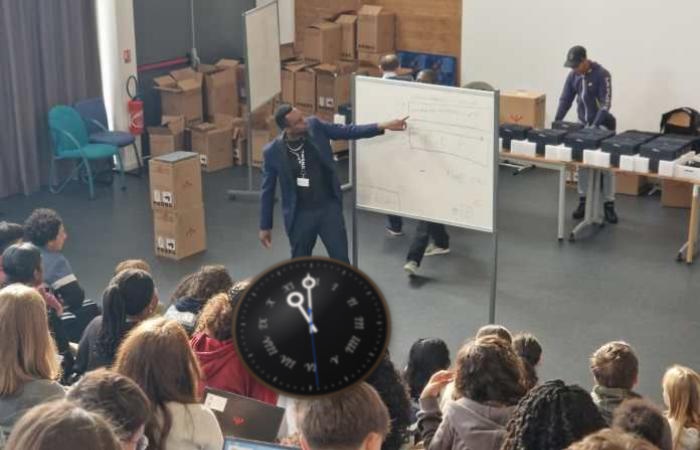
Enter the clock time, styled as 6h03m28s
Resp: 10h59m29s
